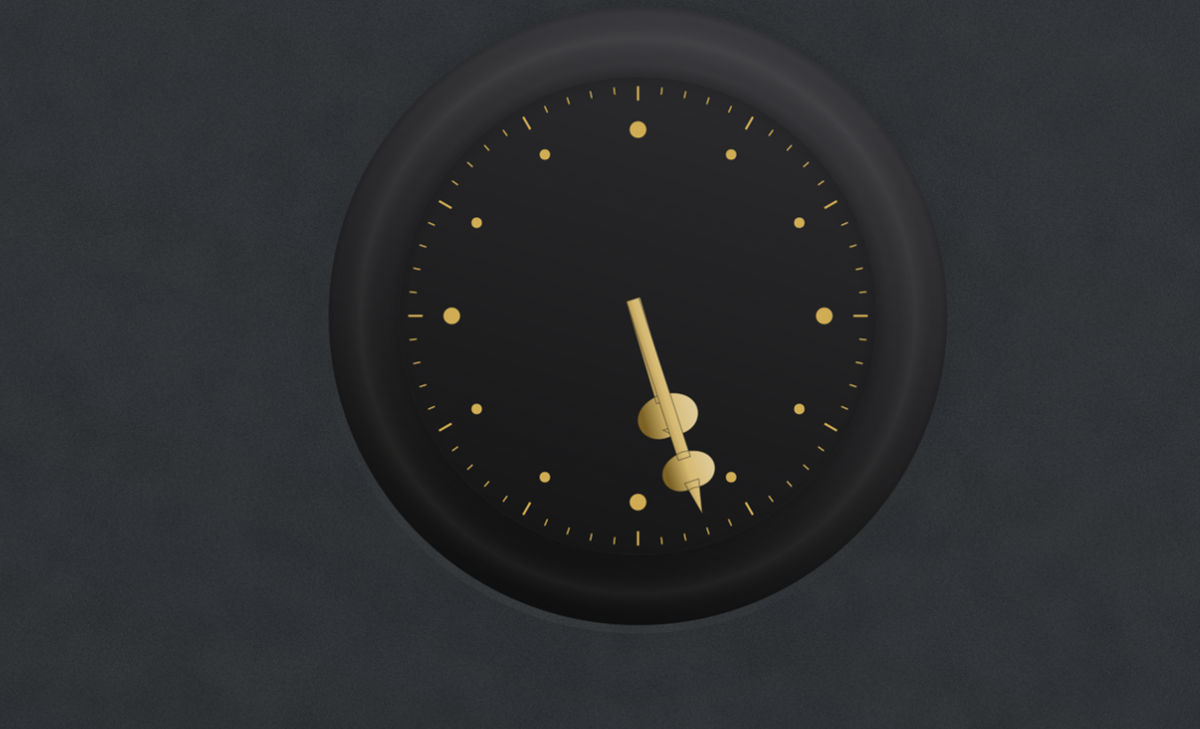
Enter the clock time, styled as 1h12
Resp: 5h27
